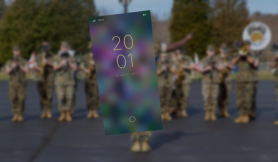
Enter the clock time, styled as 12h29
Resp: 20h01
